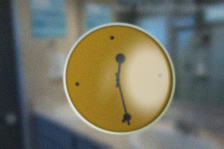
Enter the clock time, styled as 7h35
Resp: 12h29
